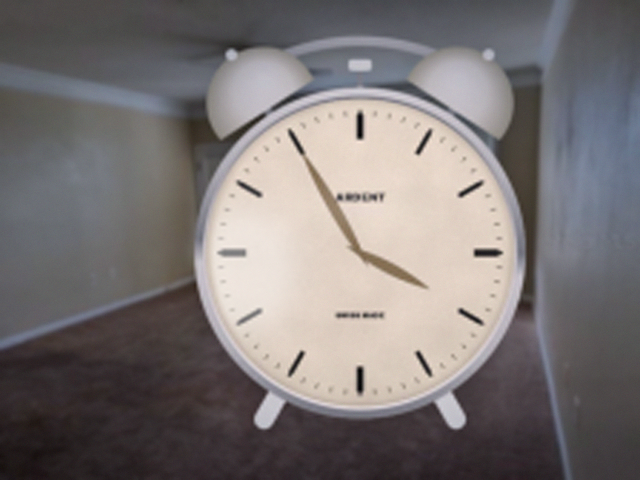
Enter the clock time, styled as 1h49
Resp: 3h55
